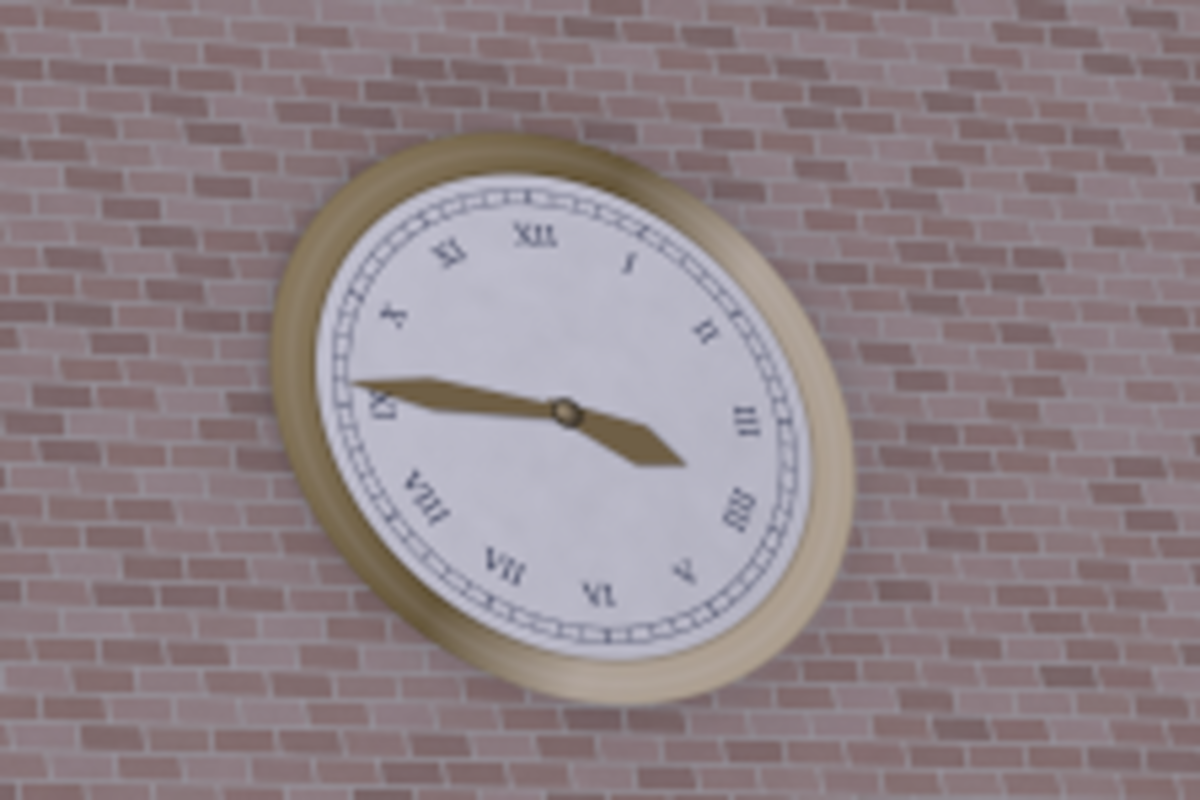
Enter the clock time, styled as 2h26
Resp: 3h46
